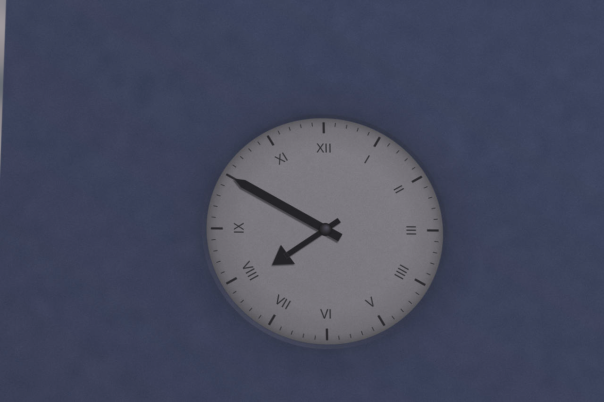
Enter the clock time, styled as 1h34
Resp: 7h50
